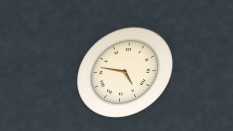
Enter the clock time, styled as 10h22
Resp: 4h47
